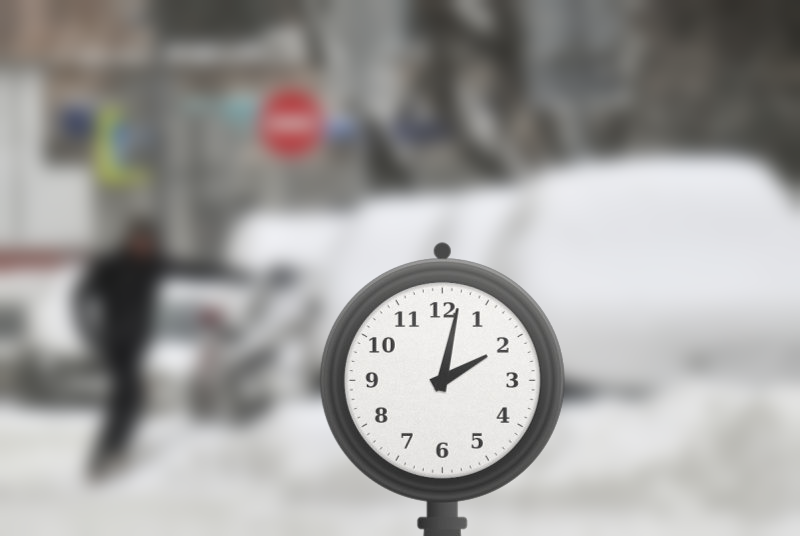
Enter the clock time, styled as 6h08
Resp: 2h02
